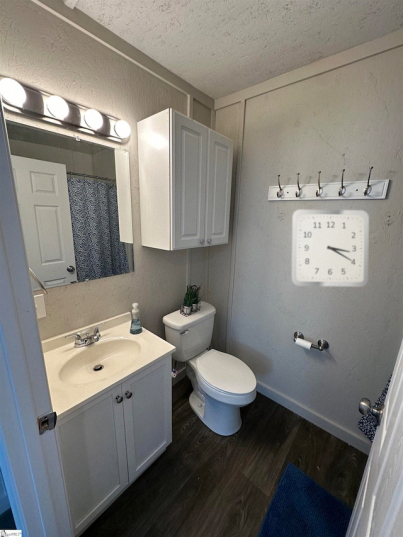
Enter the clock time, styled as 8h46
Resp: 3h20
